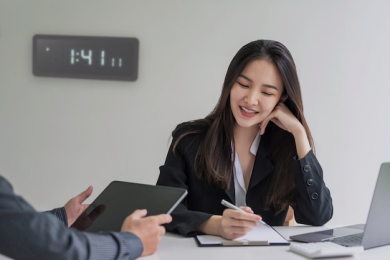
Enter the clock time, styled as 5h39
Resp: 1h41
